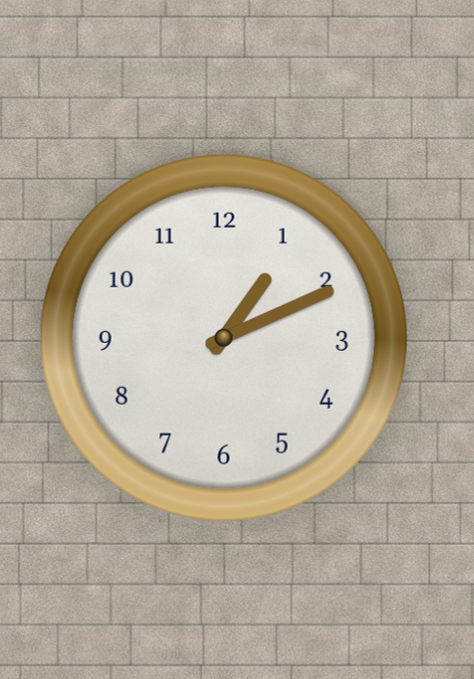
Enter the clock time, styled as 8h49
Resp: 1h11
